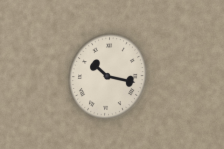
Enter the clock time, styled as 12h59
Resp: 10h17
